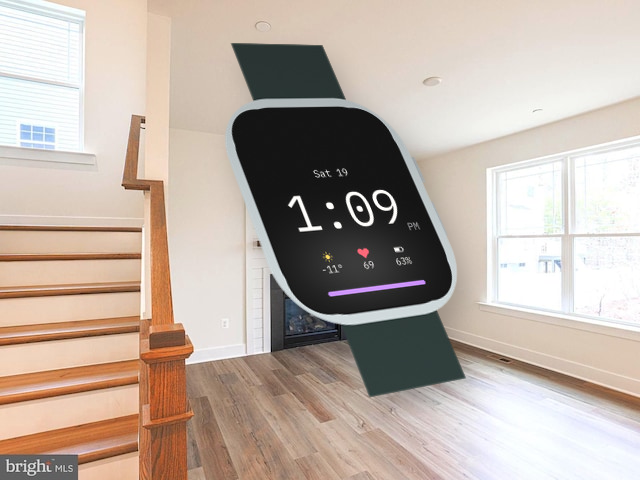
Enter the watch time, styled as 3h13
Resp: 1h09
